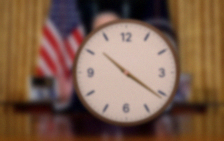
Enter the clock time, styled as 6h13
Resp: 10h21
